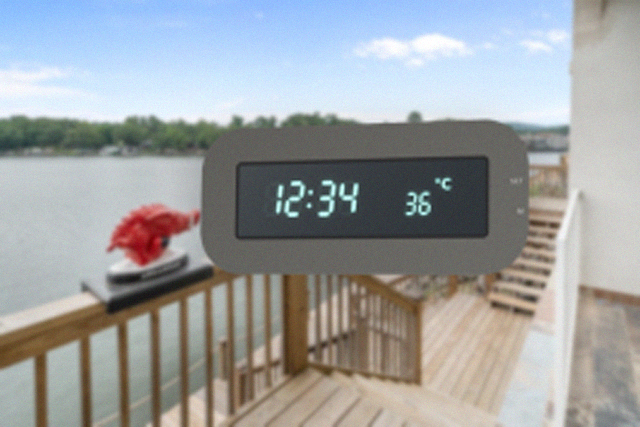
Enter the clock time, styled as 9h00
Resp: 12h34
